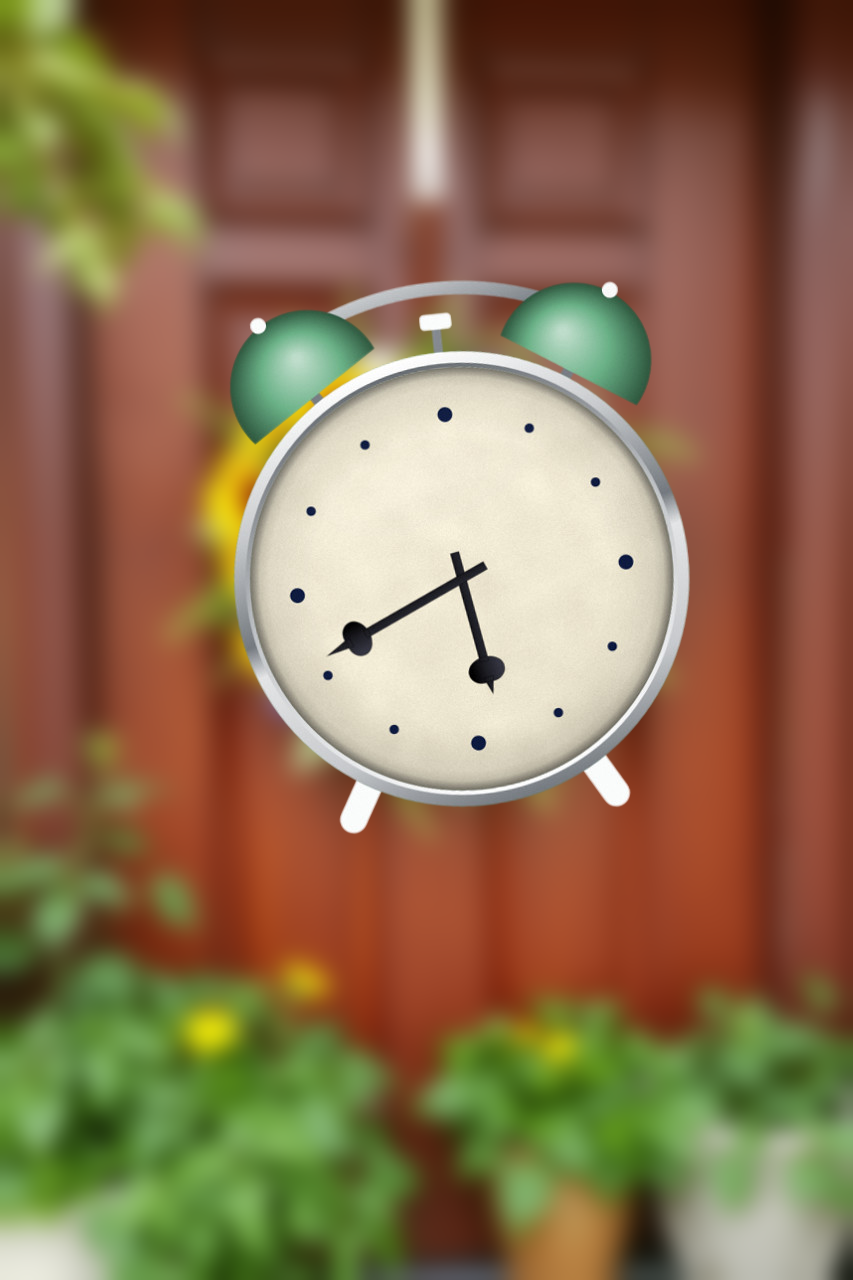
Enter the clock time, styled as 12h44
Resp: 5h41
